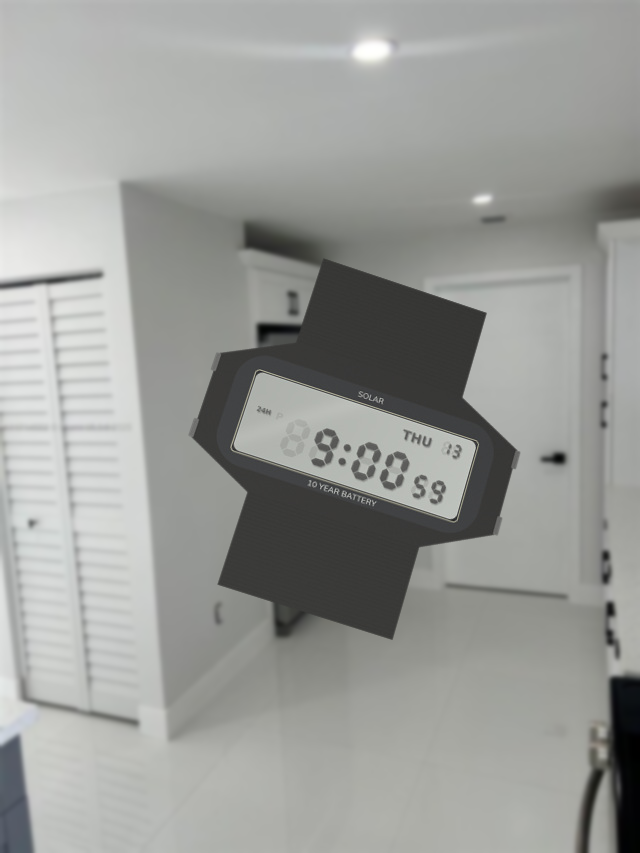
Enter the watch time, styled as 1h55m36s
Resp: 9h00m59s
